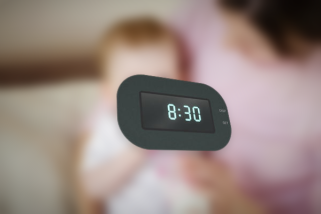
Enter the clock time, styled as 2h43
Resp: 8h30
